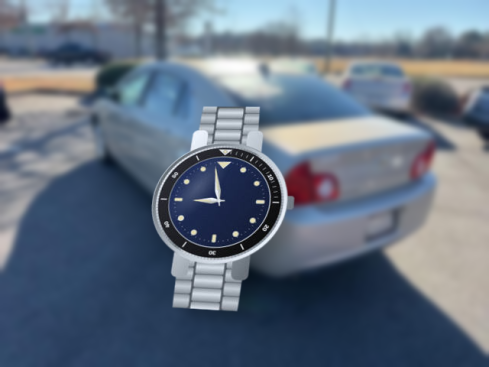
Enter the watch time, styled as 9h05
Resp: 8h58
